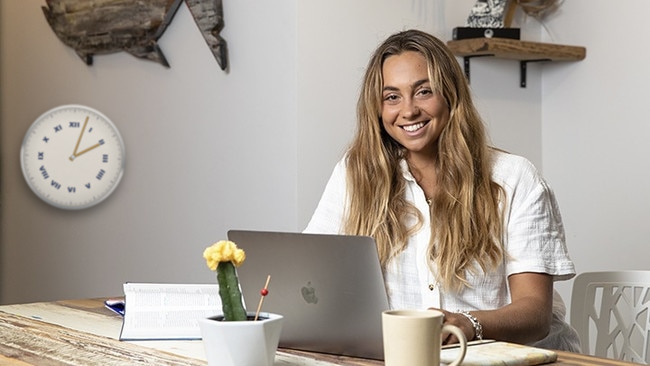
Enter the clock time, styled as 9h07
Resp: 2h03
